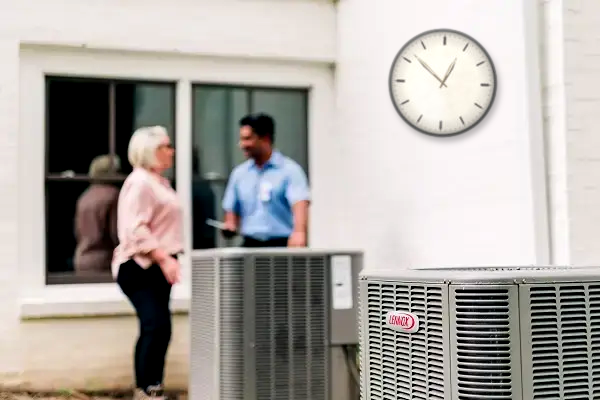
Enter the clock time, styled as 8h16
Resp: 12h52
